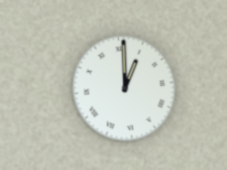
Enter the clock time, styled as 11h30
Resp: 1h01
